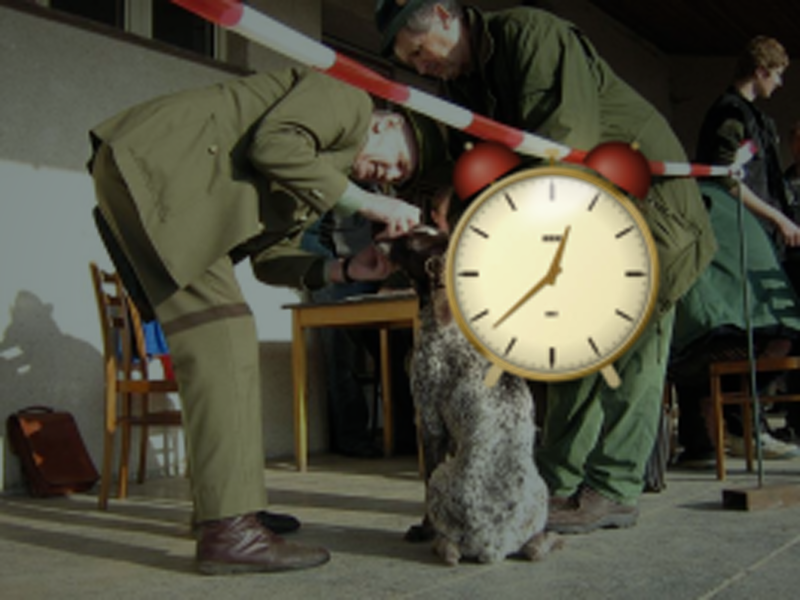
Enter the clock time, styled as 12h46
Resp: 12h38
